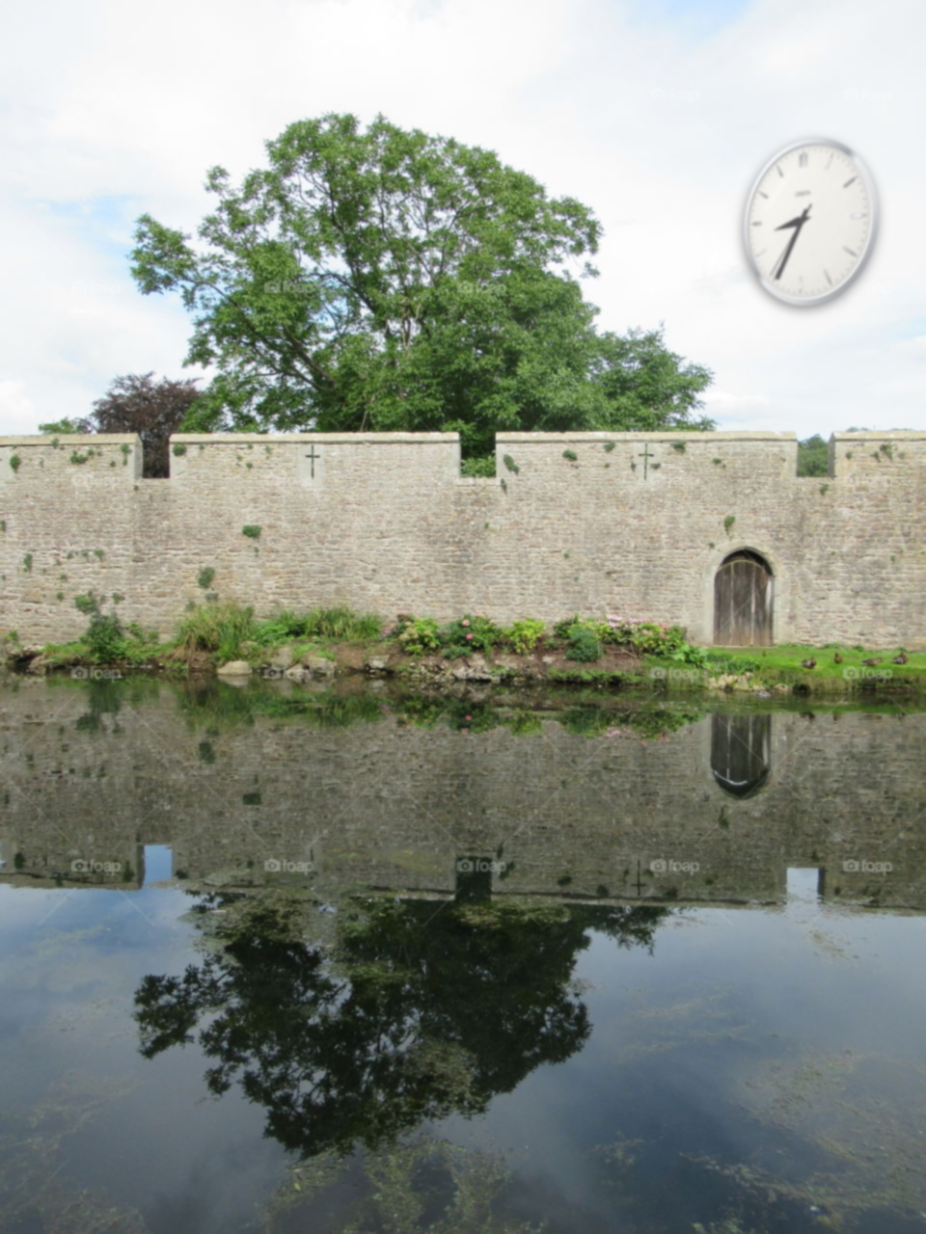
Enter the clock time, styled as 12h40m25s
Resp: 8h34m36s
